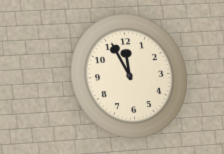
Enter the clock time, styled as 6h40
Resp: 11h56
